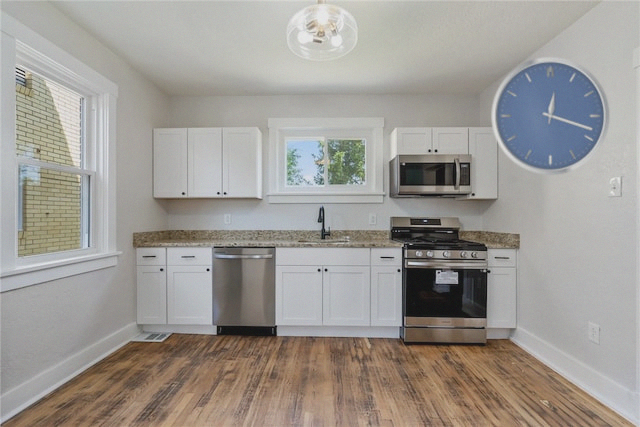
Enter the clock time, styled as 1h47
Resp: 12h18
